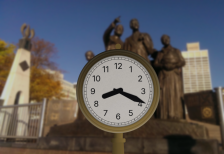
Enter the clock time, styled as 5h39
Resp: 8h19
